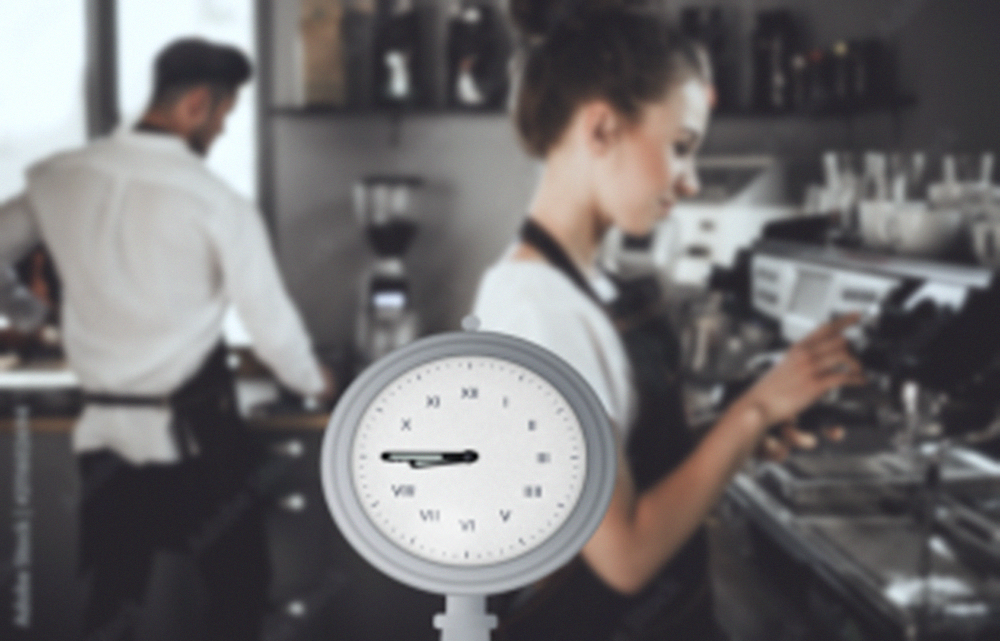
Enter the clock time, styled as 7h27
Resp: 8h45
